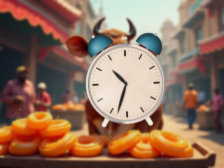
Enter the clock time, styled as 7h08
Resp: 10h33
